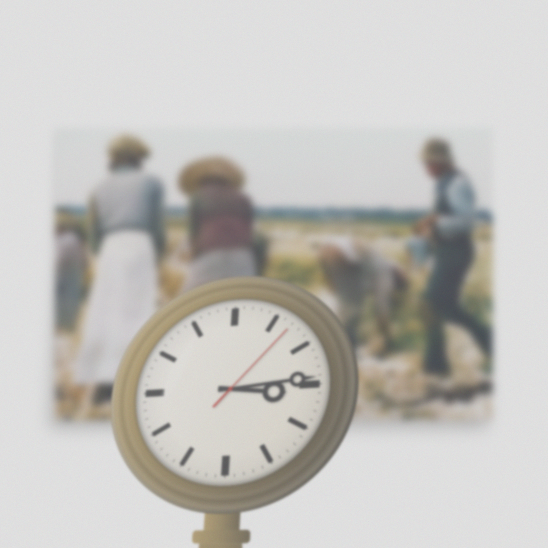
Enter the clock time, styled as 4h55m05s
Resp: 3h14m07s
